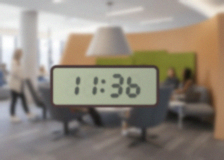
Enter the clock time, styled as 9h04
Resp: 11h36
